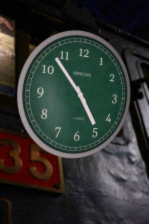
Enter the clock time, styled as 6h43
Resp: 4h53
